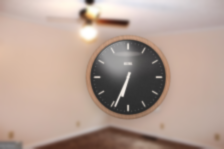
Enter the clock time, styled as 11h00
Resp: 6h34
